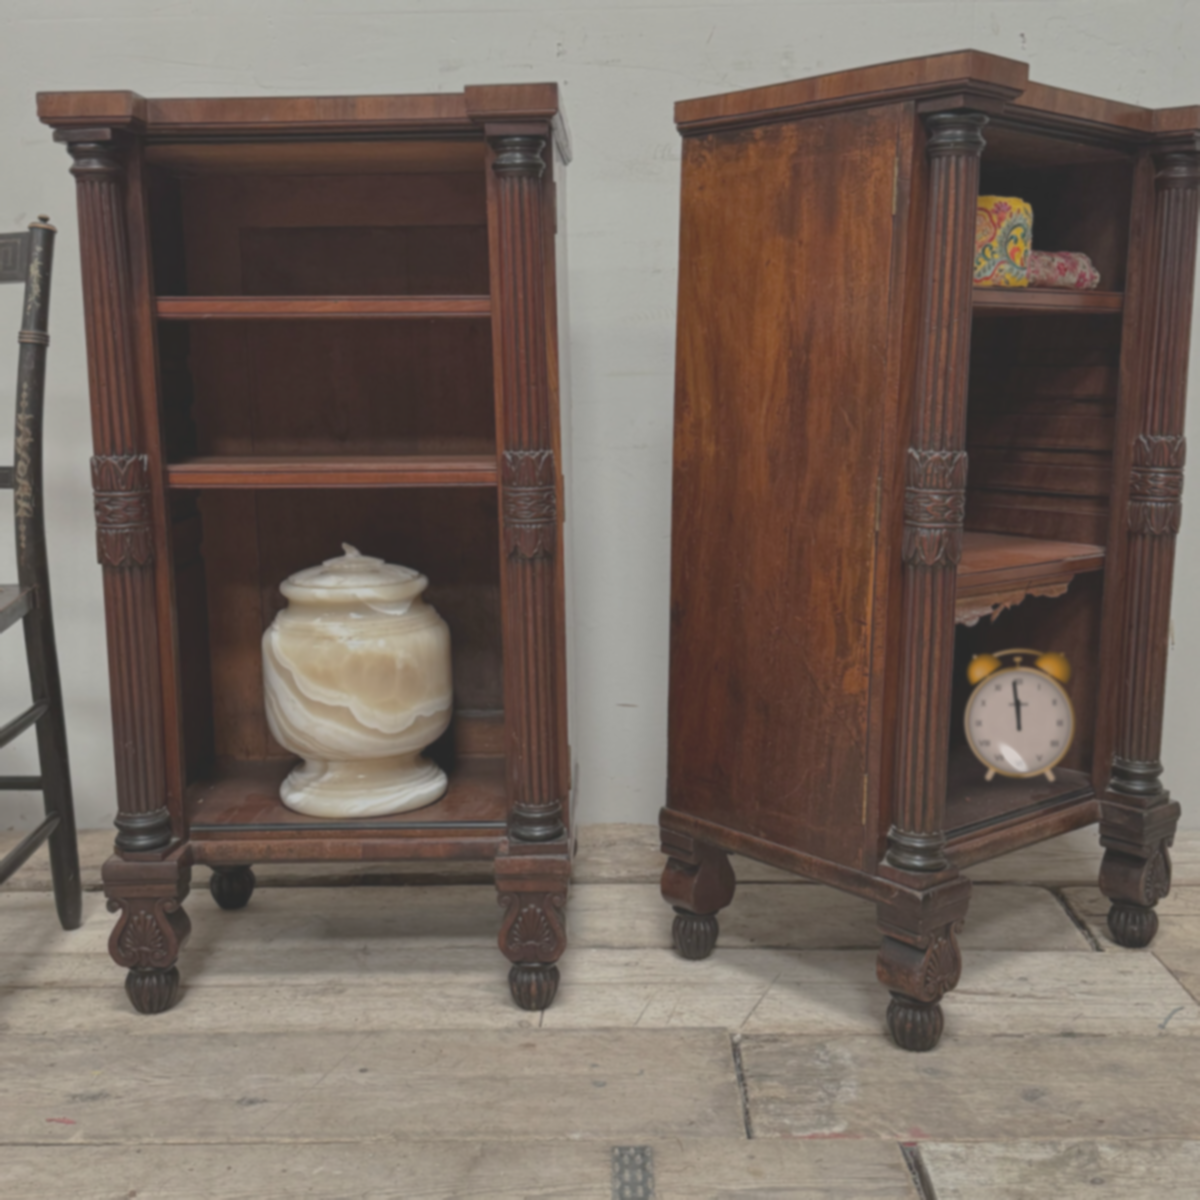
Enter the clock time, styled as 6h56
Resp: 11h59
